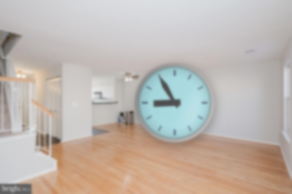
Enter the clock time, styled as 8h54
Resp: 8h55
